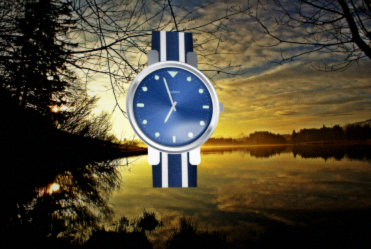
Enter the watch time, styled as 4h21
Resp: 6h57
